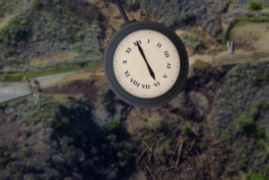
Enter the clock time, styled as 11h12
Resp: 6h00
